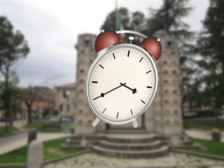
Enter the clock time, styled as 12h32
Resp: 3h40
